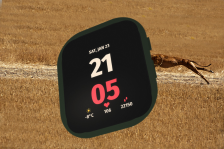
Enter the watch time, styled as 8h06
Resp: 21h05
